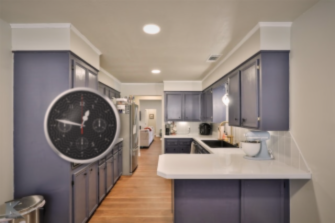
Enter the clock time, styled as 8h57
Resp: 12h47
